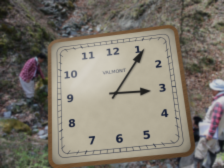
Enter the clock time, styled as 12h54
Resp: 3h06
